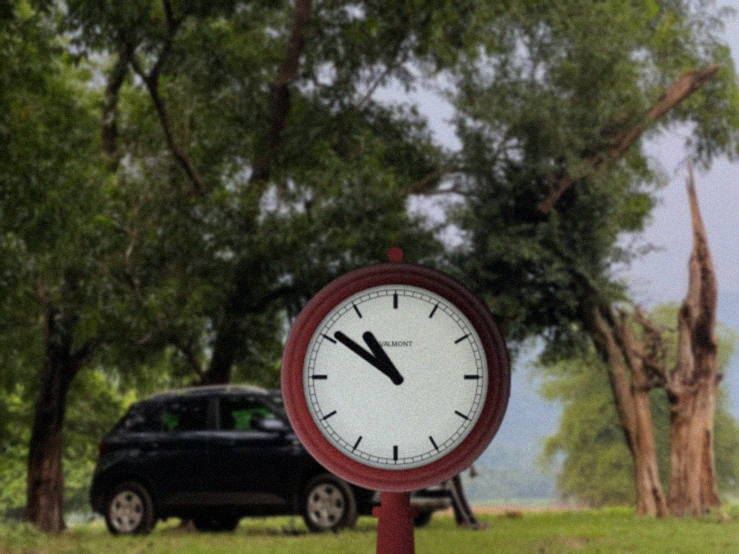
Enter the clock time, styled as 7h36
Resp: 10h51
